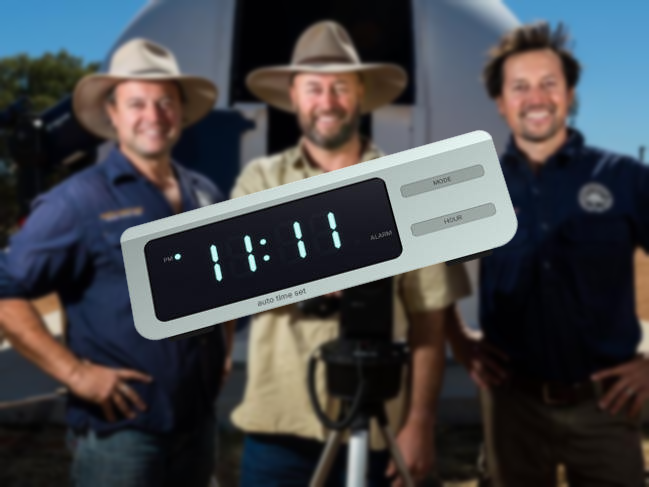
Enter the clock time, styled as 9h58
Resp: 11h11
